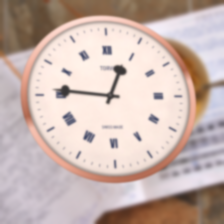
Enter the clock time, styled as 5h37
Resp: 12h46
